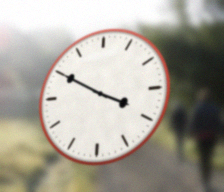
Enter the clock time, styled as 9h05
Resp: 3h50
